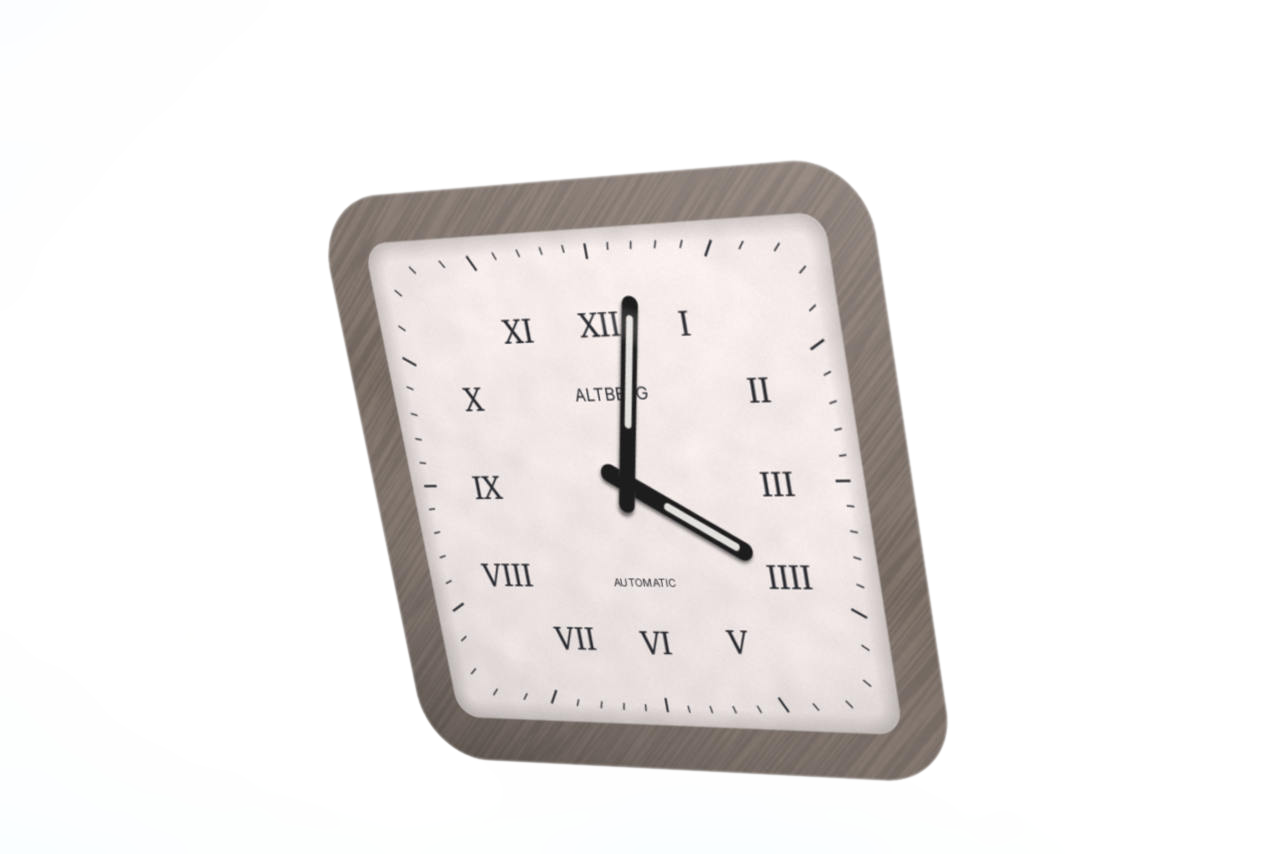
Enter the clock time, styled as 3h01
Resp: 4h02
